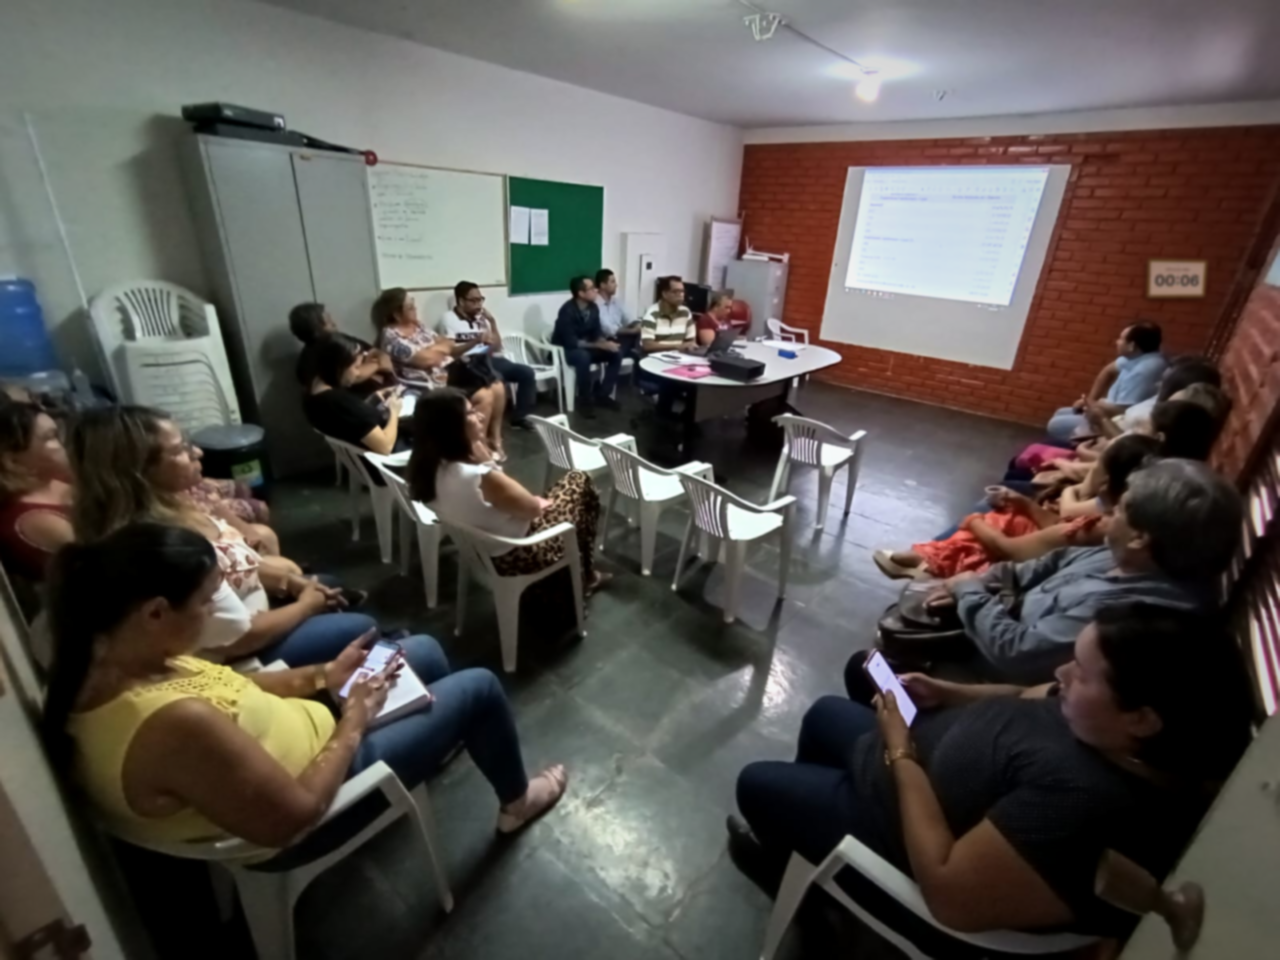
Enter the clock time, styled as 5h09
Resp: 0h06
